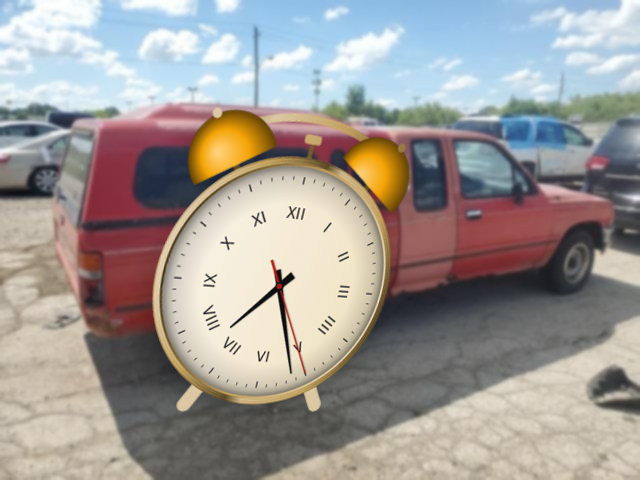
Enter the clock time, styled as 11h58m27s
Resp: 7h26m25s
